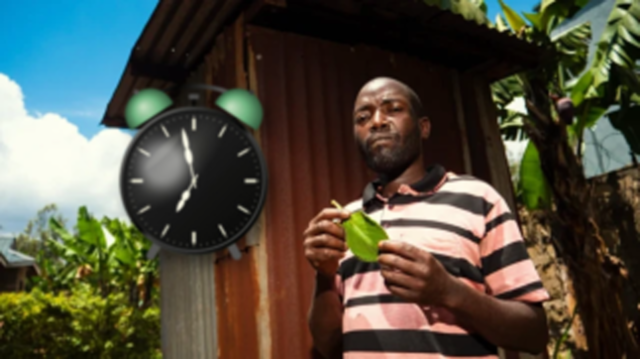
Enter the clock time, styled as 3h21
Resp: 6h58
